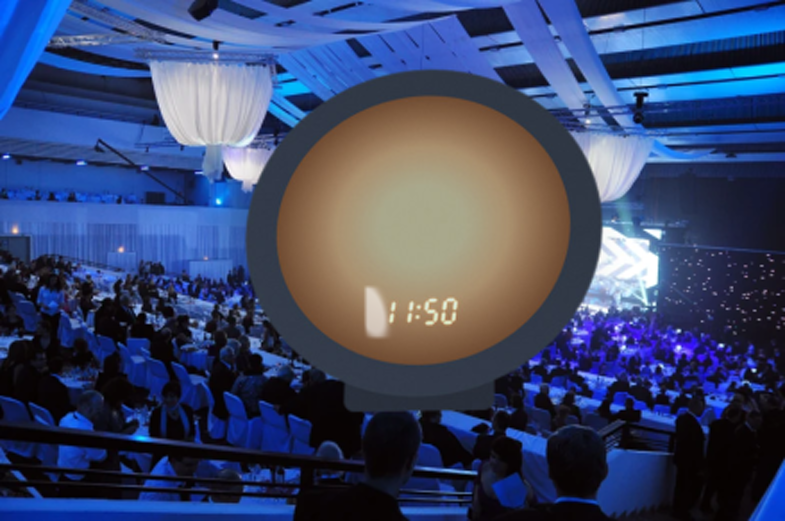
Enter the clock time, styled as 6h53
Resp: 11h50
